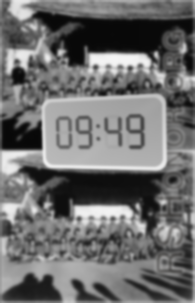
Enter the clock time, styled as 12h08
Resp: 9h49
